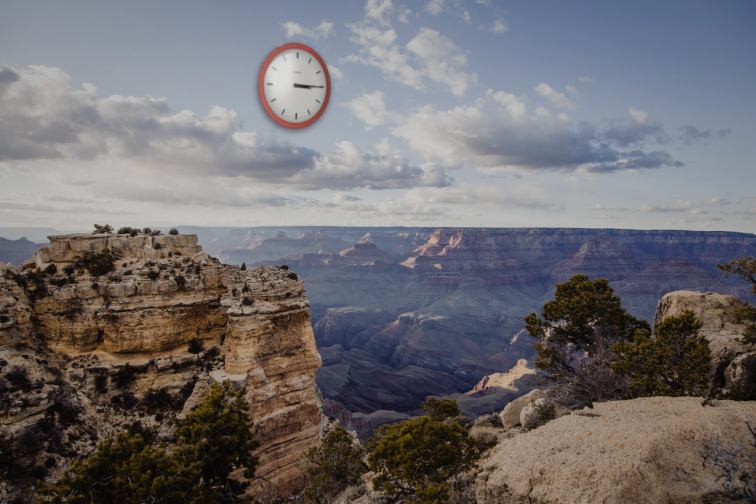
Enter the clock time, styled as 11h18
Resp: 3h15
